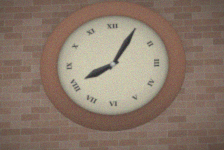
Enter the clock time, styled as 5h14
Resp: 8h05
